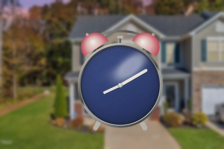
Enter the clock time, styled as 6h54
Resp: 8h10
